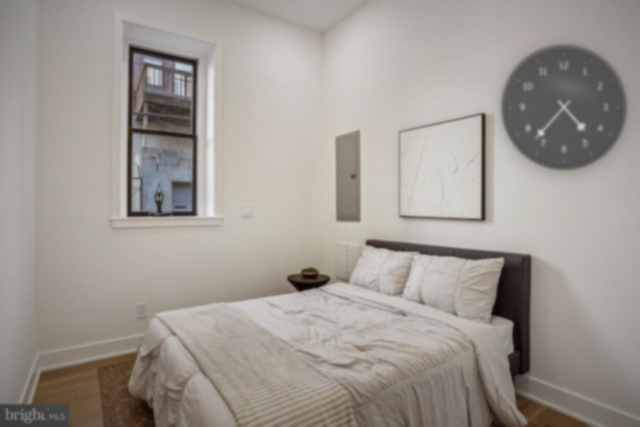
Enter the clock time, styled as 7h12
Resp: 4h37
